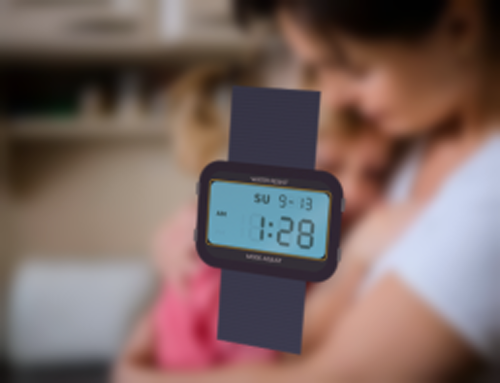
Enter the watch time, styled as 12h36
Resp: 1h28
